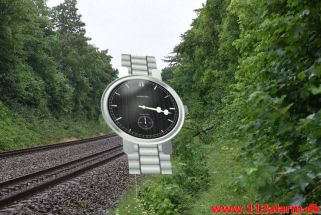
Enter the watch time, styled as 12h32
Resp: 3h17
